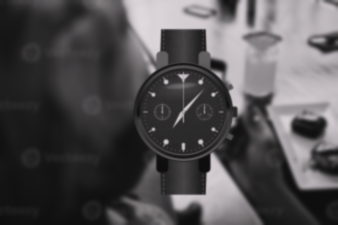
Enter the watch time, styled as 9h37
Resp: 7h07
